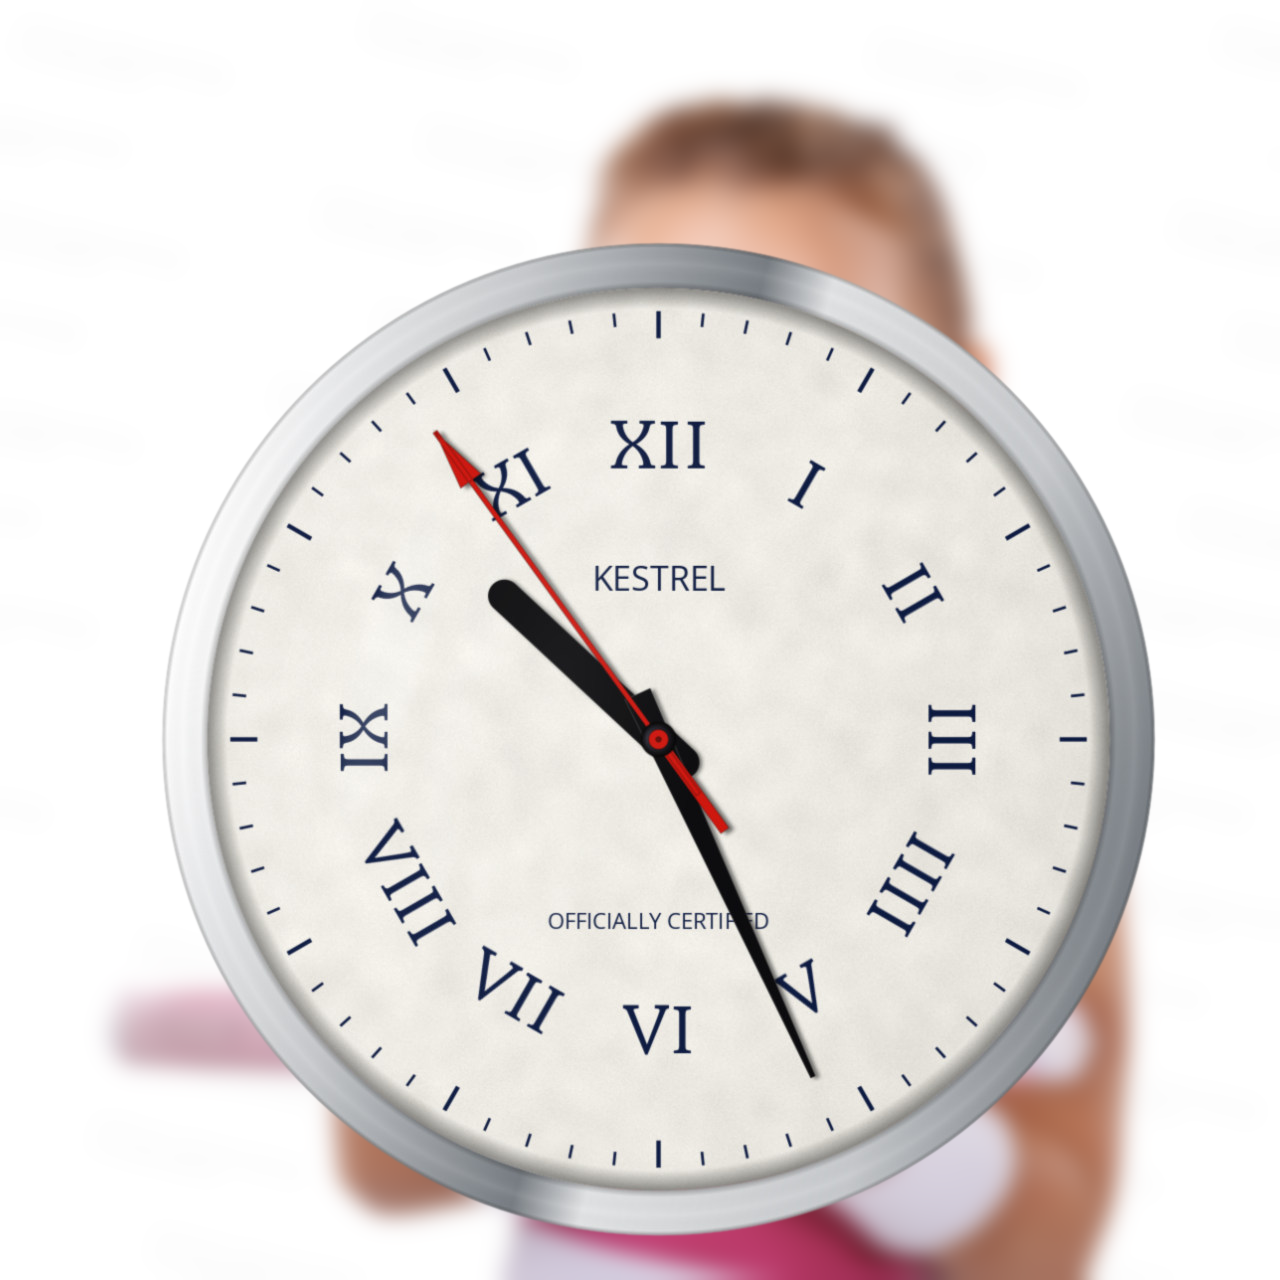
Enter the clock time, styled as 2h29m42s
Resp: 10h25m54s
